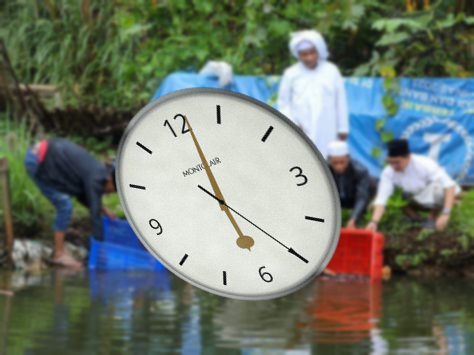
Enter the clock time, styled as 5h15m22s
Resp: 6h01m25s
